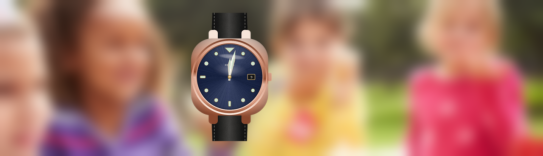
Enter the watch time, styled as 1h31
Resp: 12h02
